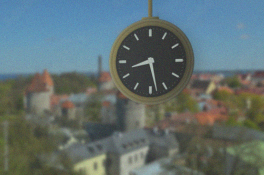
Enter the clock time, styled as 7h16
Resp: 8h28
